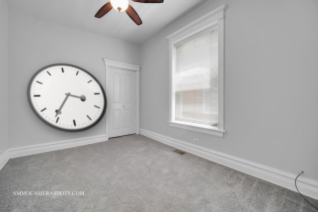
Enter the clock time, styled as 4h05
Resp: 3h36
